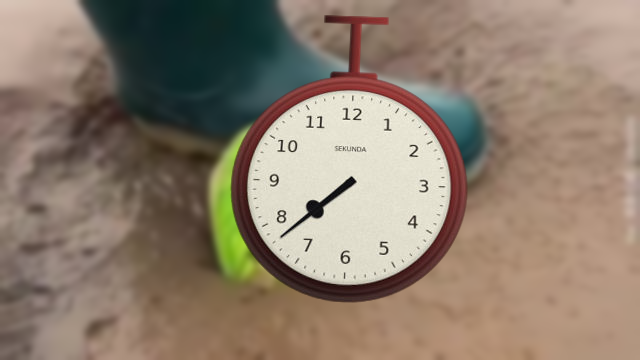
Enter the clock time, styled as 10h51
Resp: 7h38
